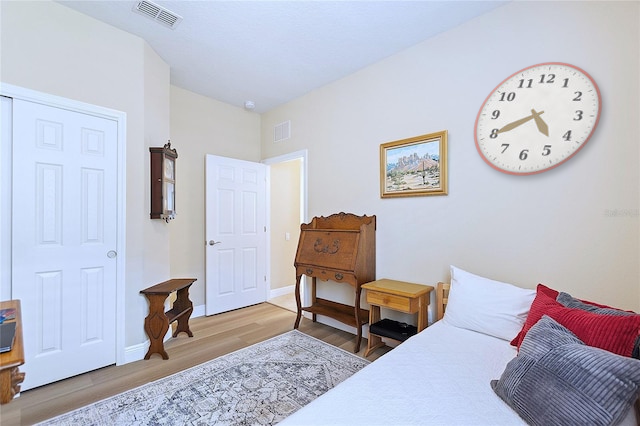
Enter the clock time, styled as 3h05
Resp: 4h40
